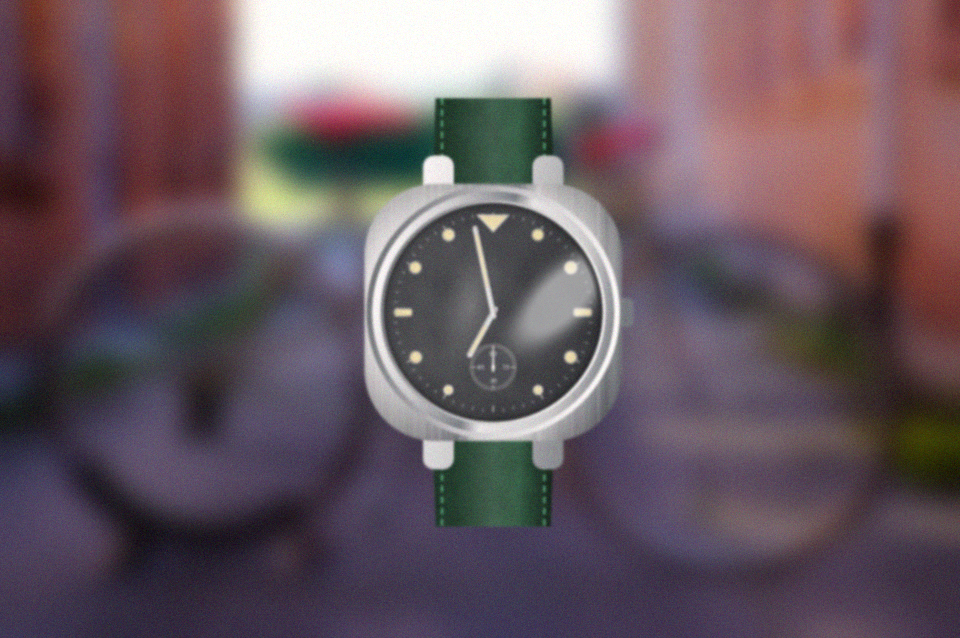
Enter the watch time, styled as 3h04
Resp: 6h58
